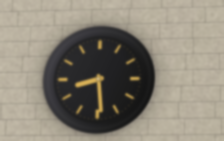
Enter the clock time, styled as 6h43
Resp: 8h29
